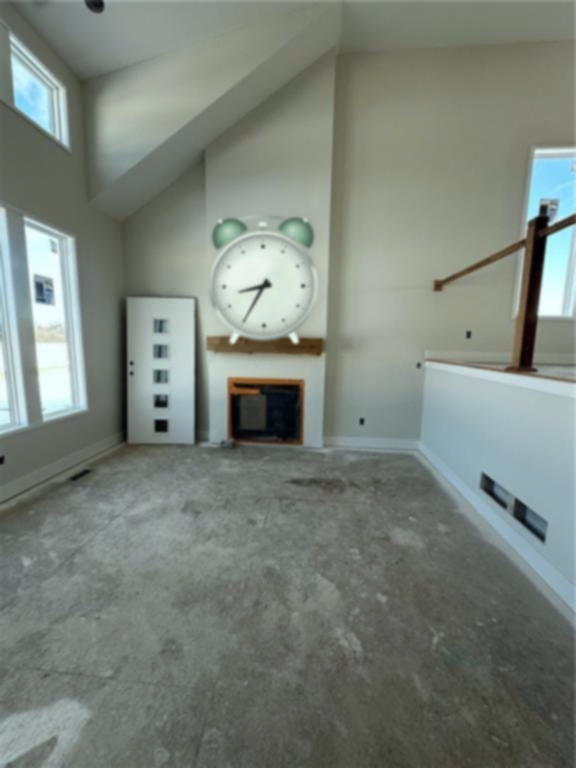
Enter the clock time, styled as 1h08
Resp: 8h35
